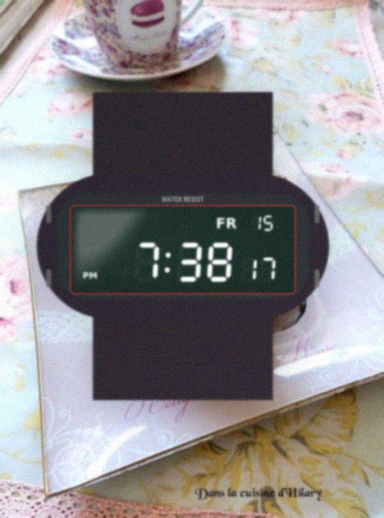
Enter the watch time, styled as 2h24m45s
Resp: 7h38m17s
